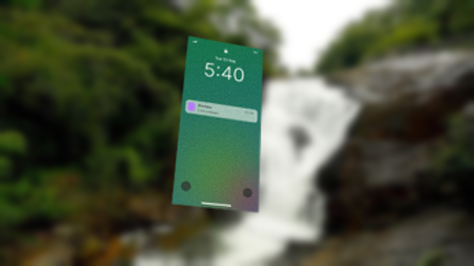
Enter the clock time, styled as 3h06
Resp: 5h40
